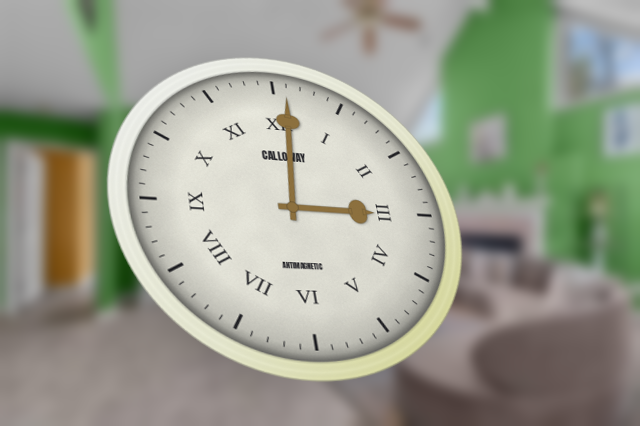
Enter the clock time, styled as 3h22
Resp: 3h01
